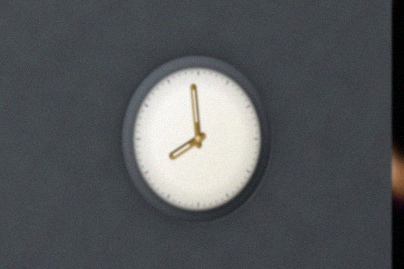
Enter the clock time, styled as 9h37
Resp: 7h59
